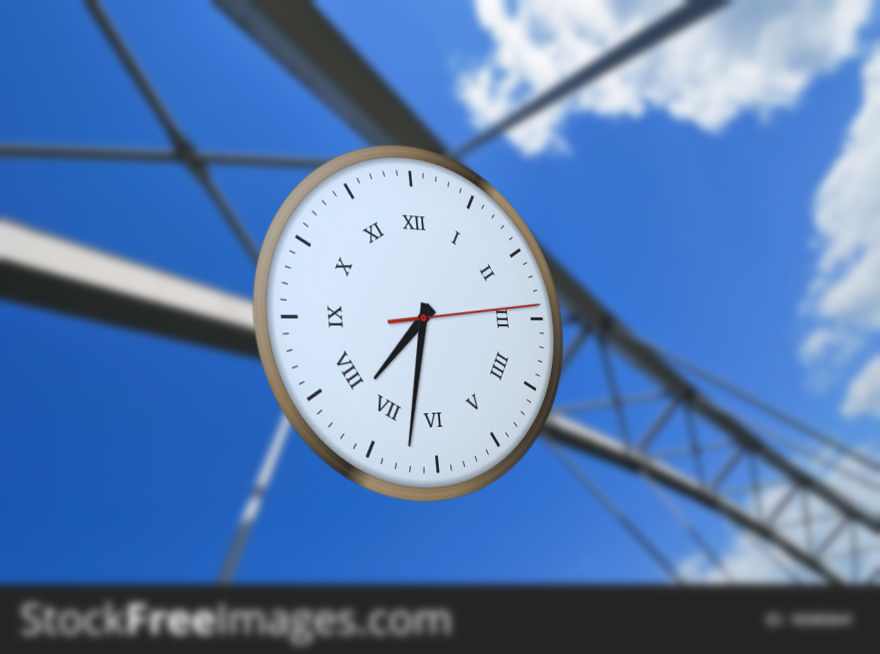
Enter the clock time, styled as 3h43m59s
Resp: 7h32m14s
